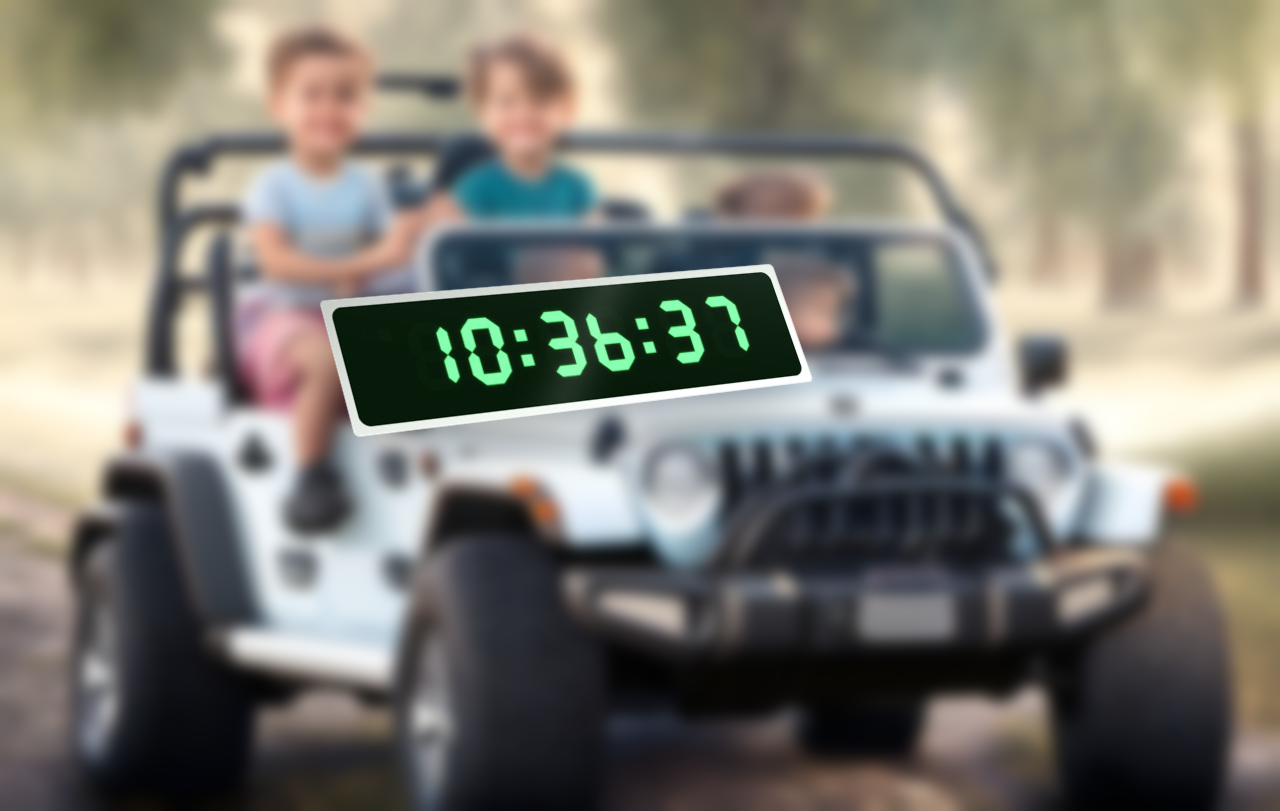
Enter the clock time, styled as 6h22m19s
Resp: 10h36m37s
